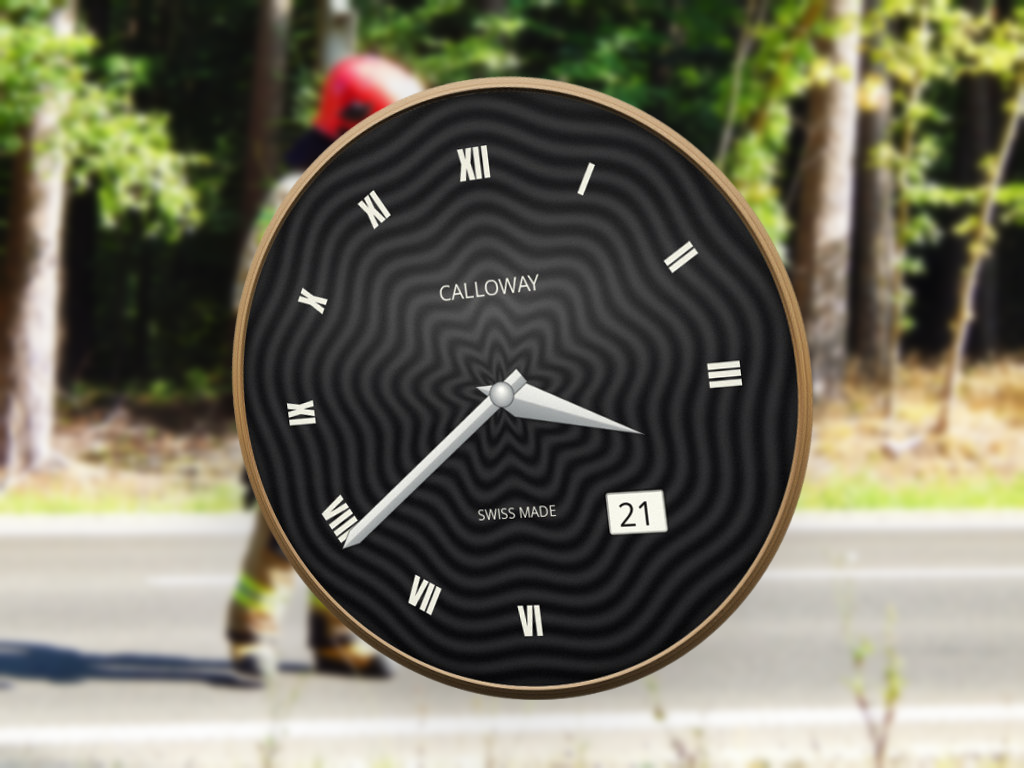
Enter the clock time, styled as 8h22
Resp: 3h39
